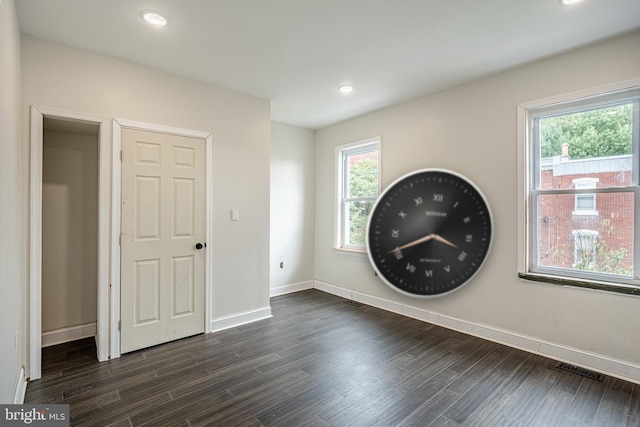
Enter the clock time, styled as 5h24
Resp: 3h41
